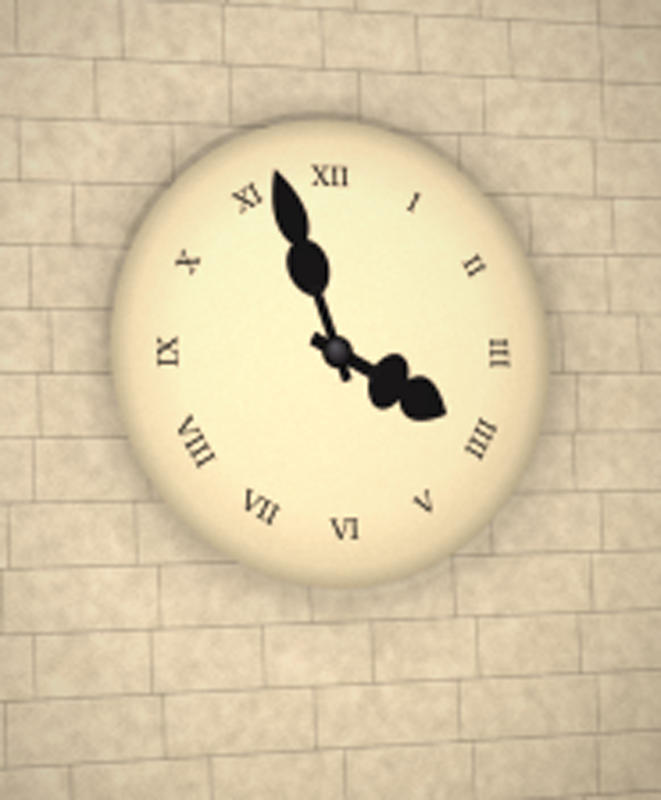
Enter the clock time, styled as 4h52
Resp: 3h57
